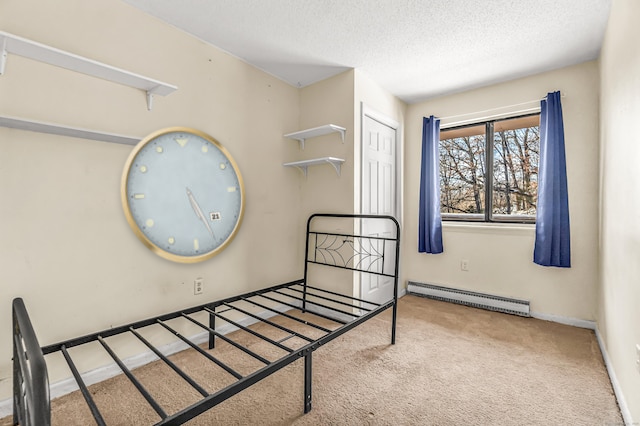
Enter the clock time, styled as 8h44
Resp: 5h26
